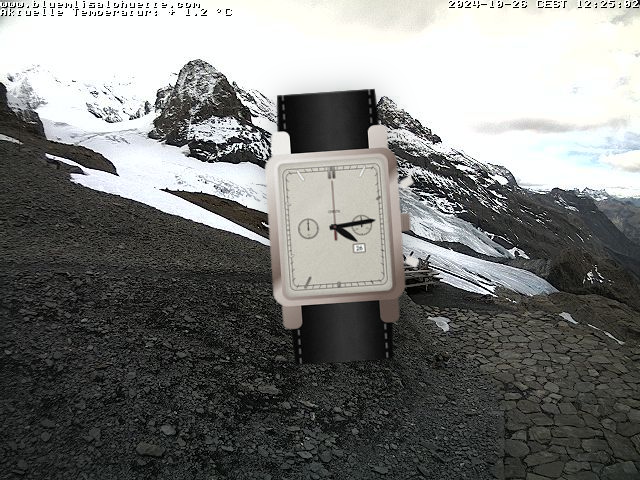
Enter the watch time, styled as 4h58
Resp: 4h14
